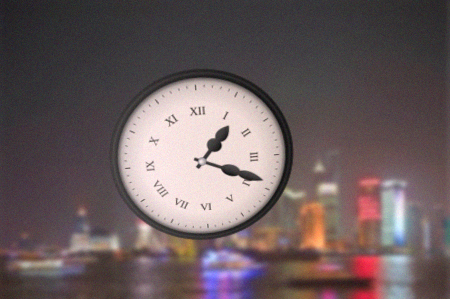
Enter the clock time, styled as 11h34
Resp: 1h19
